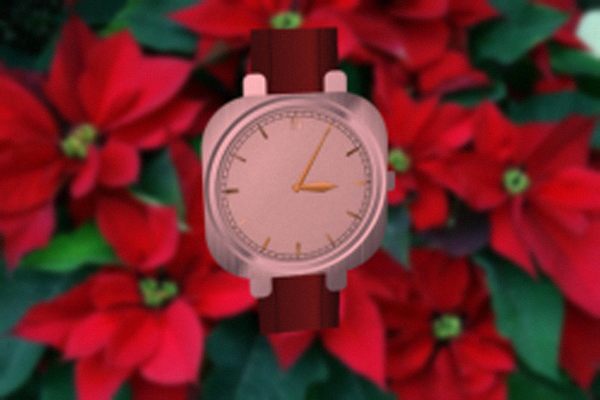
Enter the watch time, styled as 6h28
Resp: 3h05
